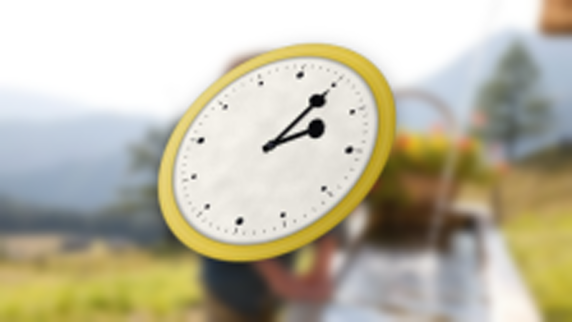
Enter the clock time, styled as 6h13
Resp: 2h05
